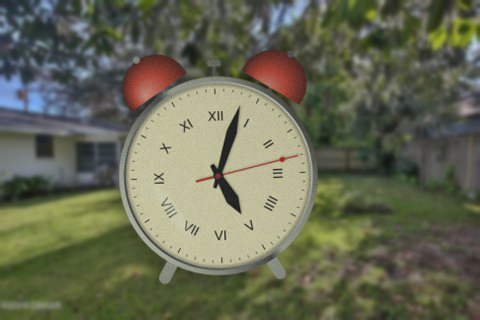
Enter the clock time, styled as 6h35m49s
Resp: 5h03m13s
